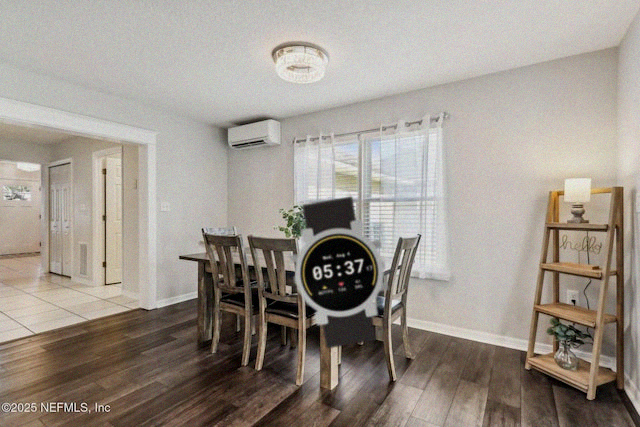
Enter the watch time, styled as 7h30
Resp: 5h37
